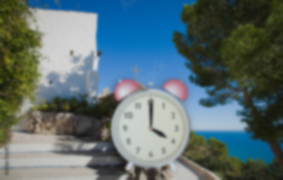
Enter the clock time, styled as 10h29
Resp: 4h00
